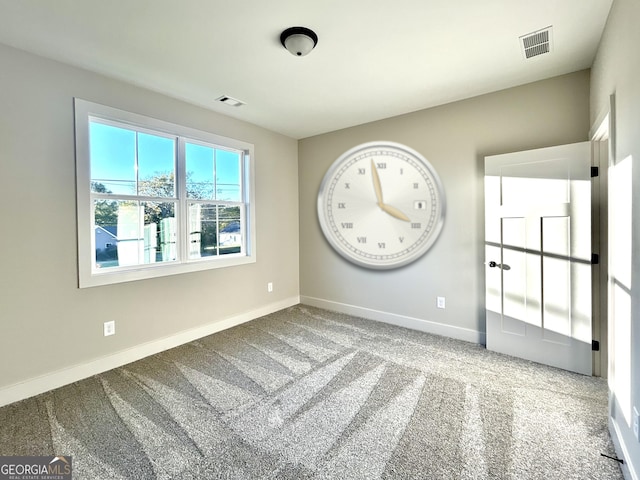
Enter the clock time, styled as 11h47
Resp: 3h58
